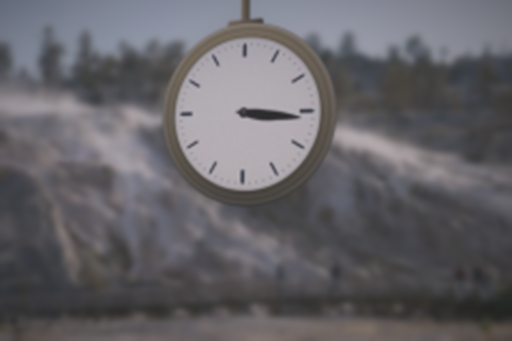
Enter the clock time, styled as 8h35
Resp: 3h16
